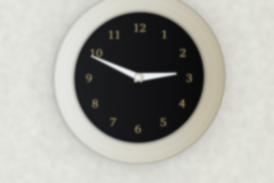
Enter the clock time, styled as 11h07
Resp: 2h49
